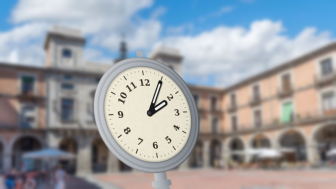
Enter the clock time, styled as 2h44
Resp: 2h05
